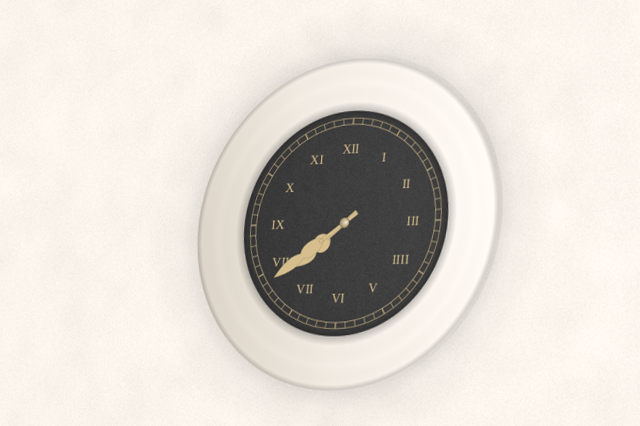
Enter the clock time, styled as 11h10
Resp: 7h39
